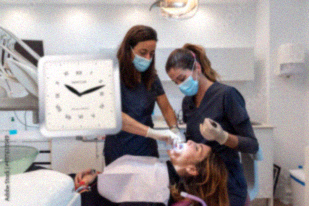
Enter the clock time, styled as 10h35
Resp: 10h12
